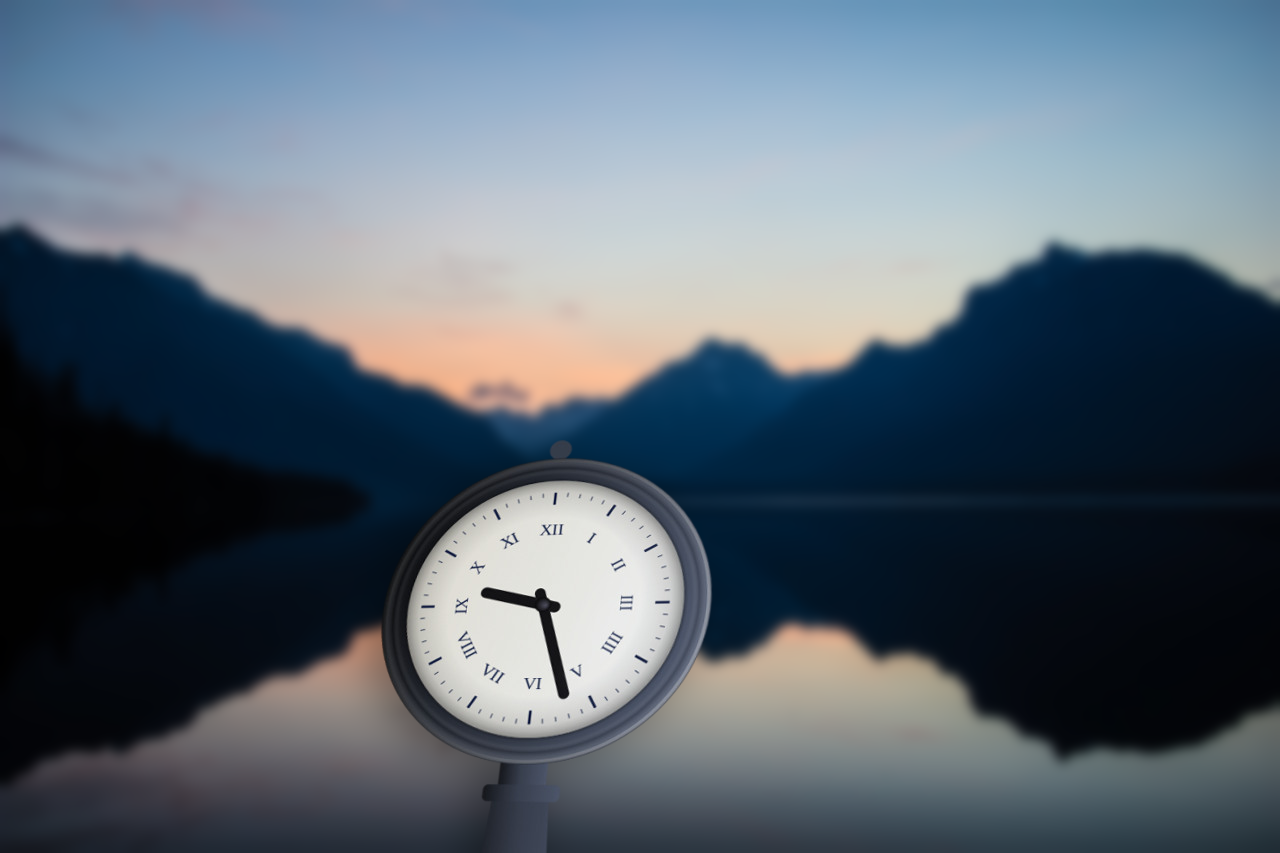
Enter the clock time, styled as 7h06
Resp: 9h27
